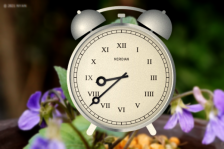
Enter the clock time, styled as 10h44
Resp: 8h38
